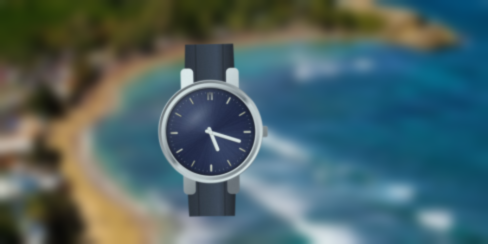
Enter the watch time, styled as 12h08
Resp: 5h18
